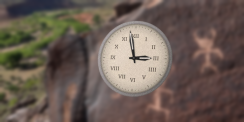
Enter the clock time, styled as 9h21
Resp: 2h58
